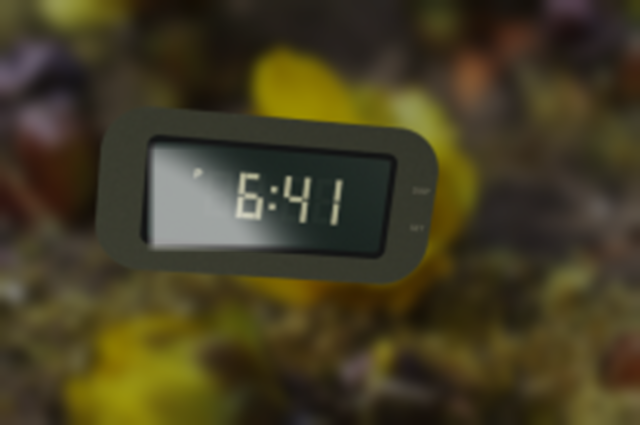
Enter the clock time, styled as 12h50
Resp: 6h41
